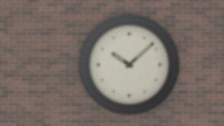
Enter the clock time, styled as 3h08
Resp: 10h08
